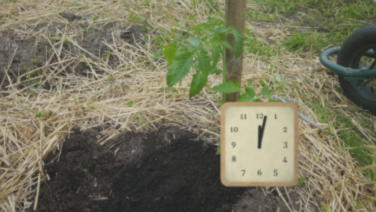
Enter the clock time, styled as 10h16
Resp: 12h02
